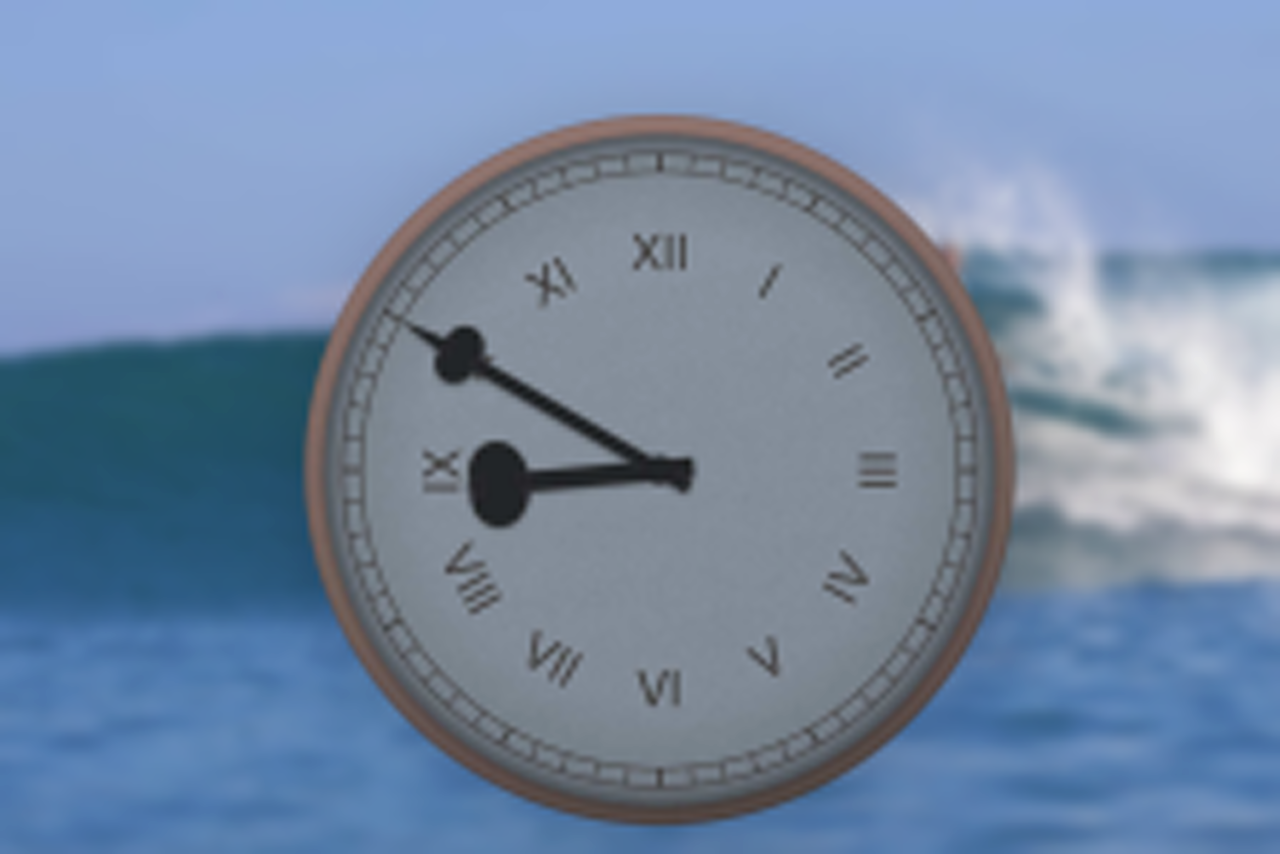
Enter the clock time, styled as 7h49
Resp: 8h50
